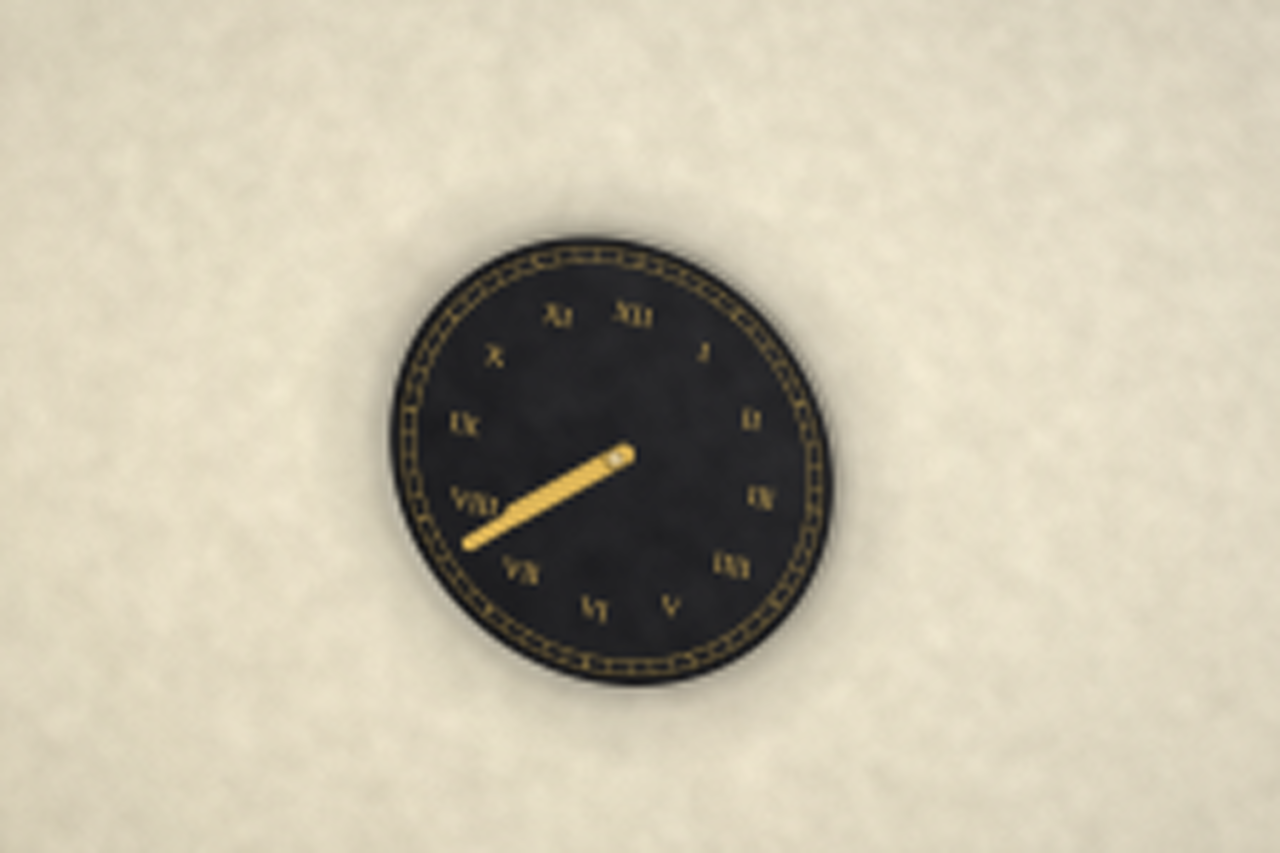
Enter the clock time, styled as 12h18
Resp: 7h38
